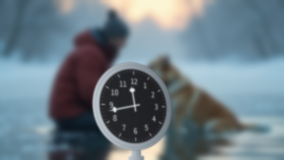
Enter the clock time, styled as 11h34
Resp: 11h43
